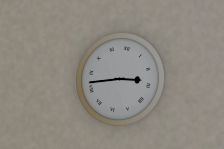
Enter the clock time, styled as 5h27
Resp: 2h42
